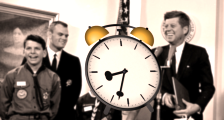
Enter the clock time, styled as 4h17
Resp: 8h33
